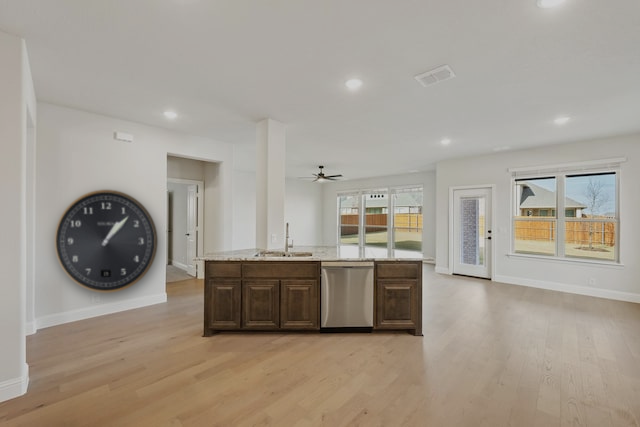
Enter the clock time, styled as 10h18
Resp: 1h07
